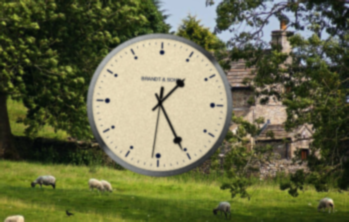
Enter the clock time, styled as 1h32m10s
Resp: 1h25m31s
